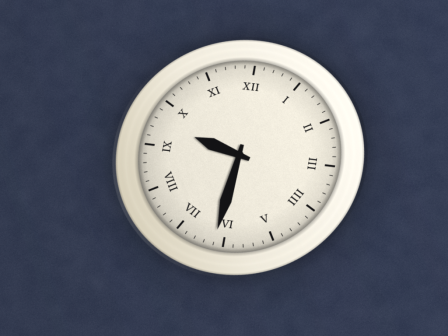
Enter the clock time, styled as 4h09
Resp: 9h31
